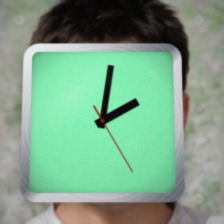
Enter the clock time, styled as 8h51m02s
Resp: 2h01m25s
